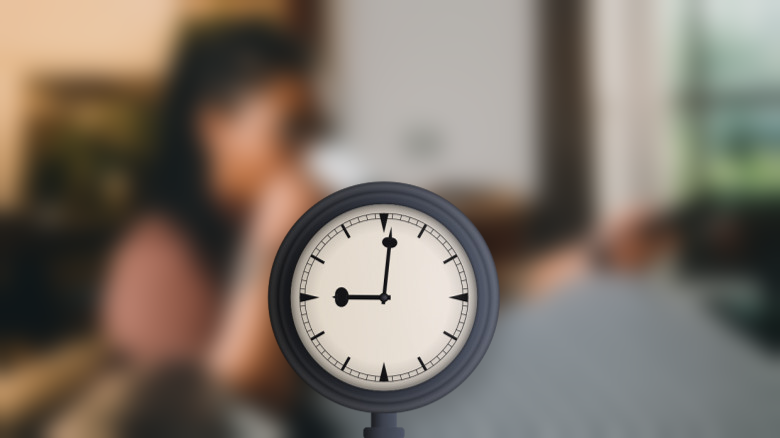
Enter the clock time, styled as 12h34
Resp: 9h01
